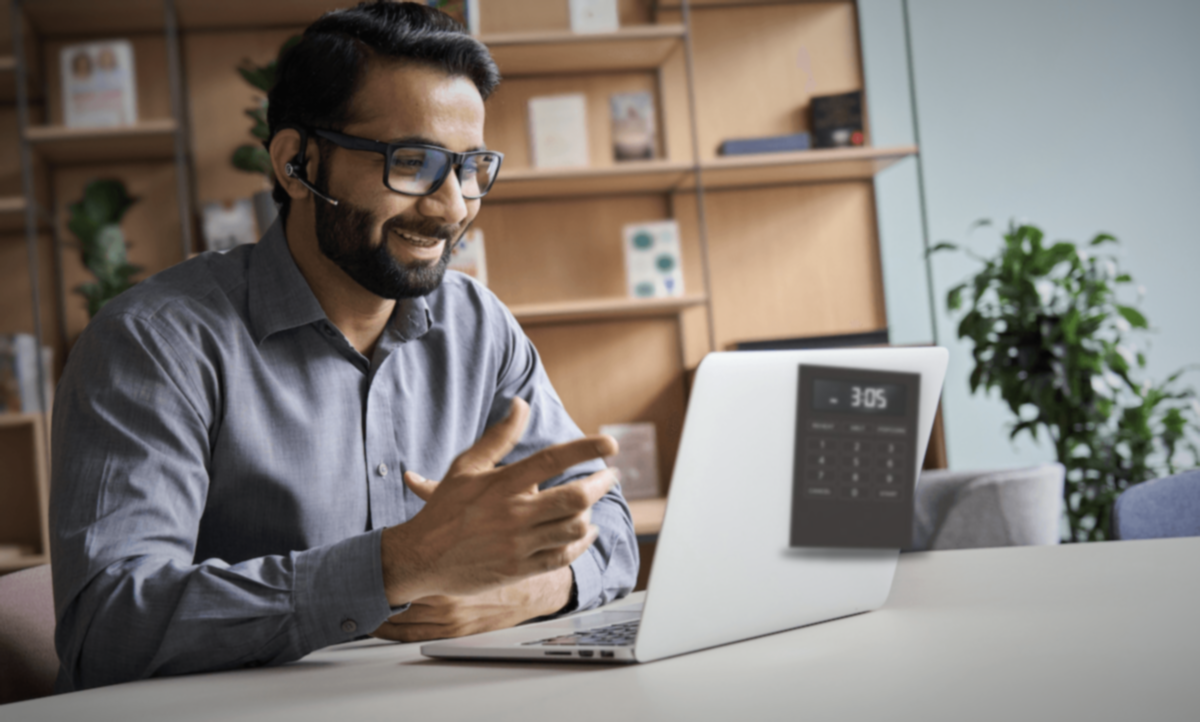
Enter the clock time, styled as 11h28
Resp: 3h05
